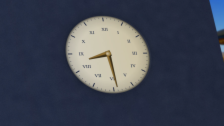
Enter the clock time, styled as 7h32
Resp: 8h29
